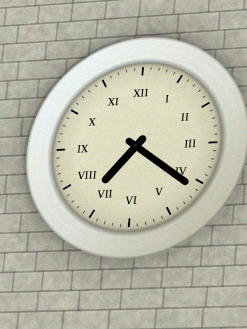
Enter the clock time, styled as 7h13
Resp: 7h21
